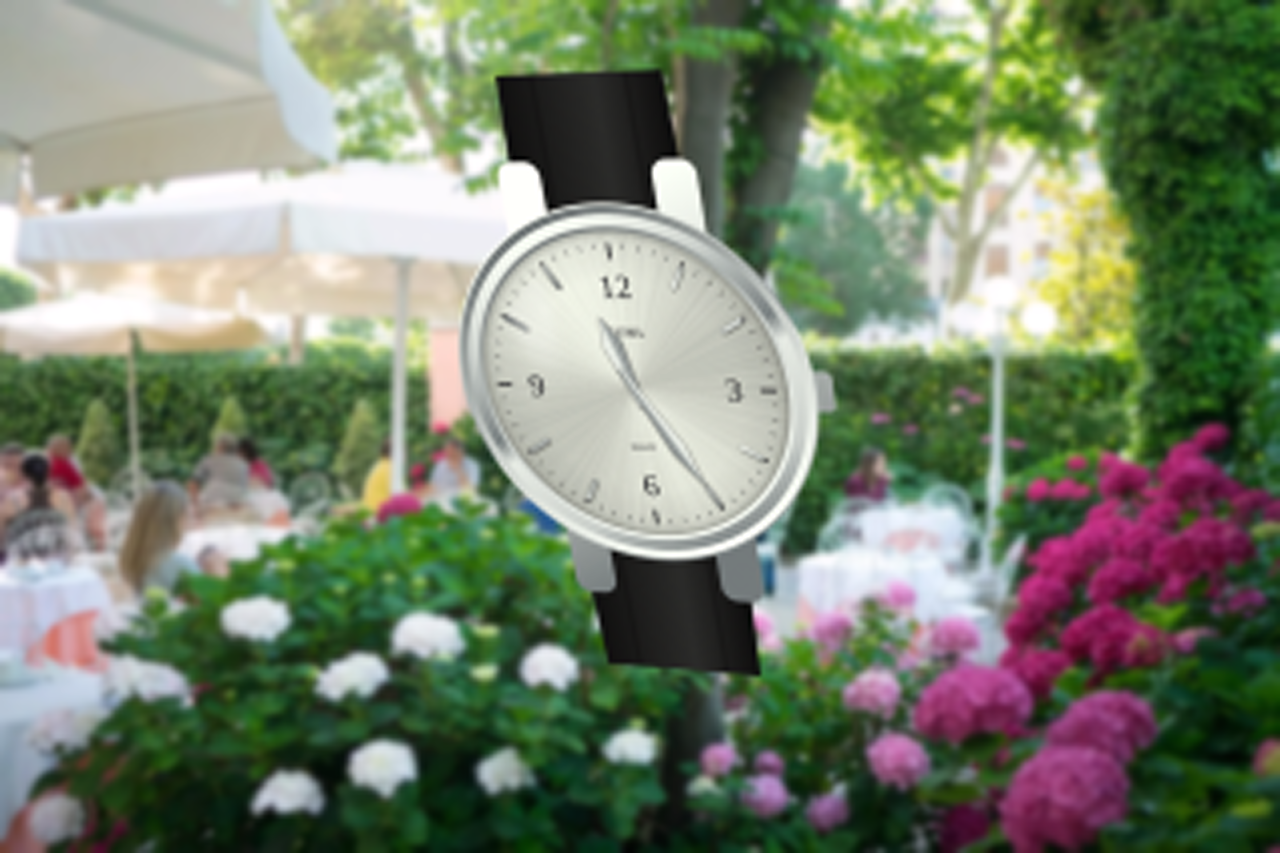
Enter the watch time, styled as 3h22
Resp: 11h25
